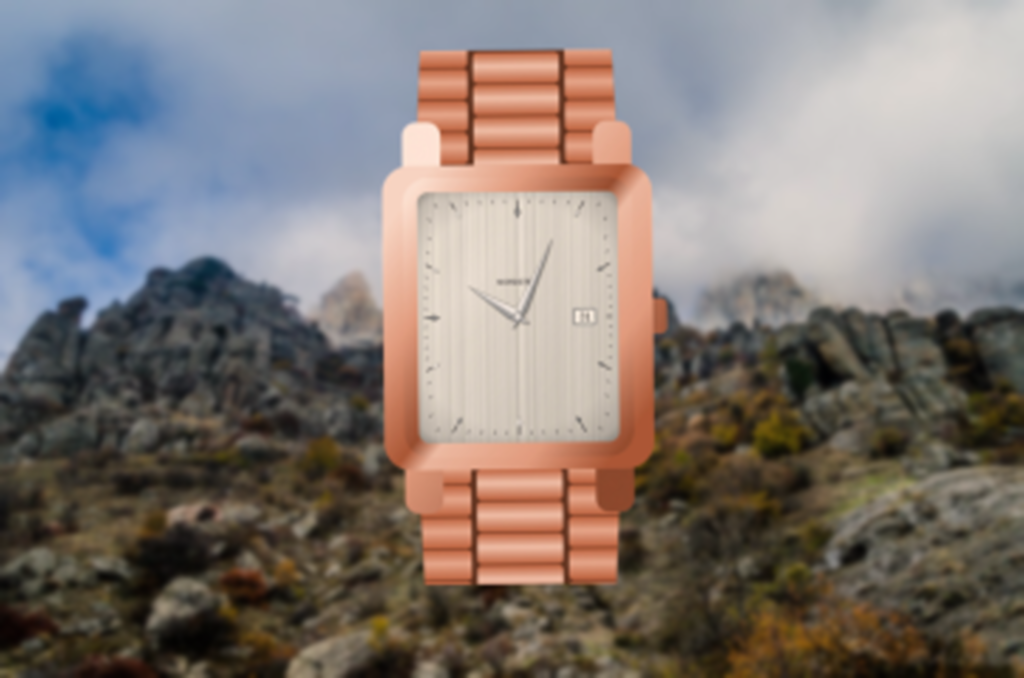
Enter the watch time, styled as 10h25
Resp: 10h04
